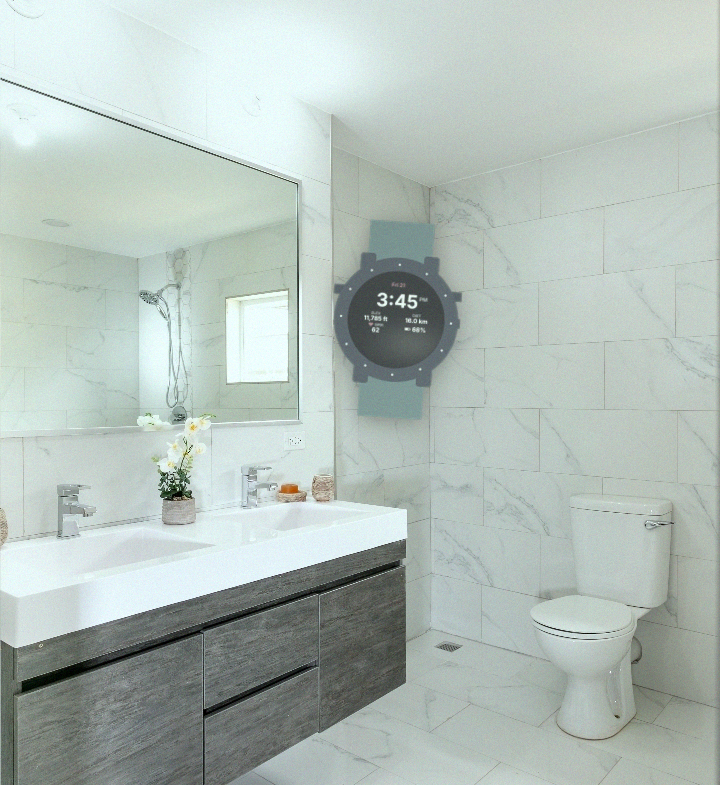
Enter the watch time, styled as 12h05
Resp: 3h45
